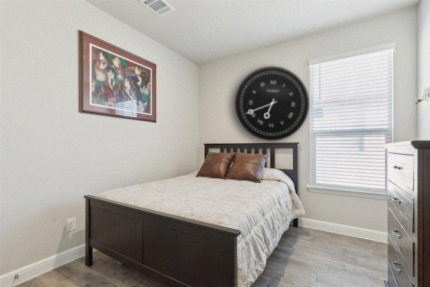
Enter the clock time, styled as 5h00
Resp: 6h41
